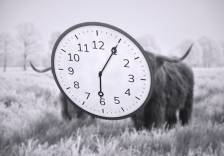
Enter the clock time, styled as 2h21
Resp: 6h05
